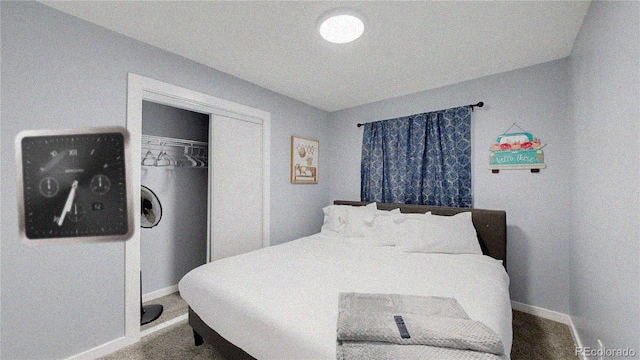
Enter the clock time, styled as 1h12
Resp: 6h34
